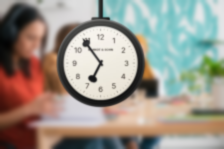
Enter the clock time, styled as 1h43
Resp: 6h54
